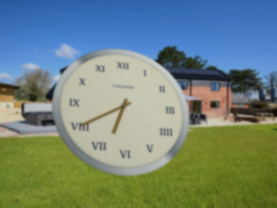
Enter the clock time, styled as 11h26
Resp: 6h40
